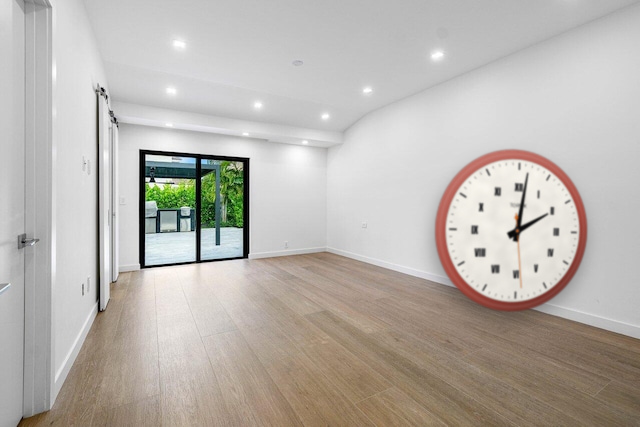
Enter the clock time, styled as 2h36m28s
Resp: 2h01m29s
